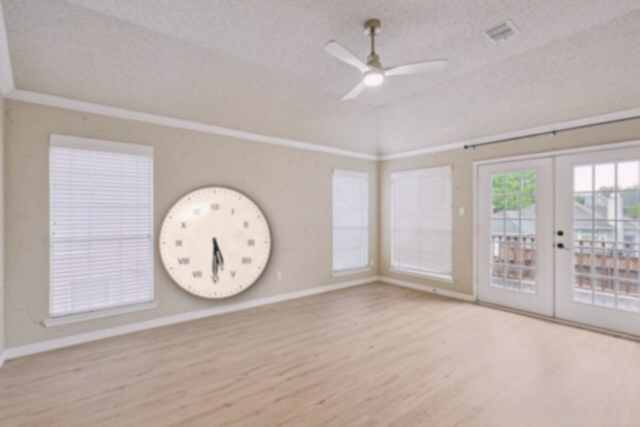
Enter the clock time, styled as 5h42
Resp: 5h30
